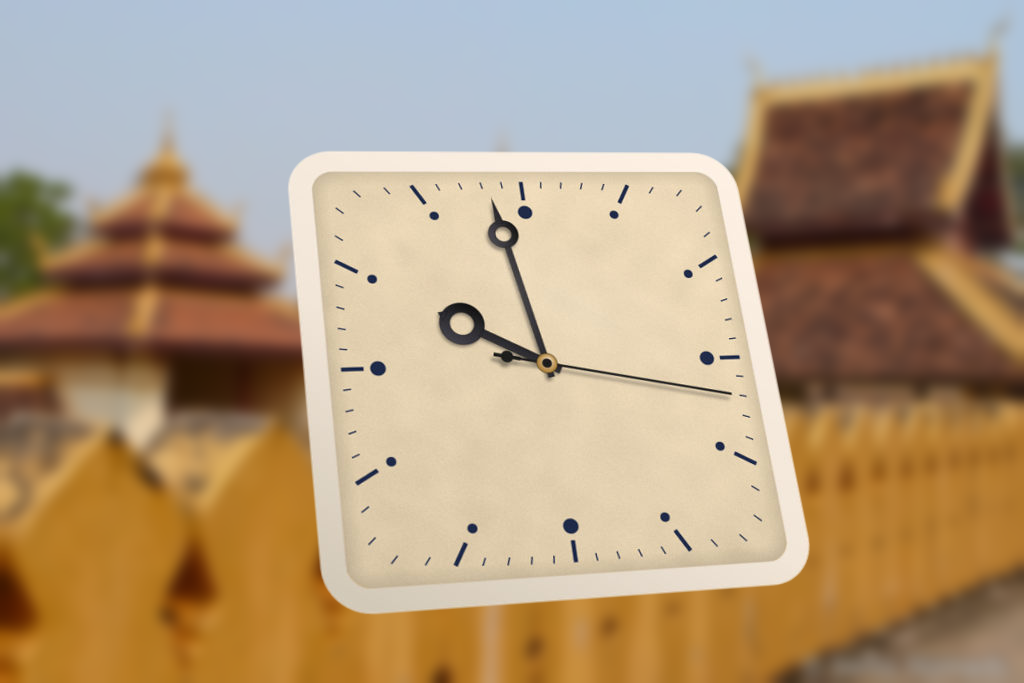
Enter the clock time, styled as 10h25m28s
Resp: 9h58m17s
